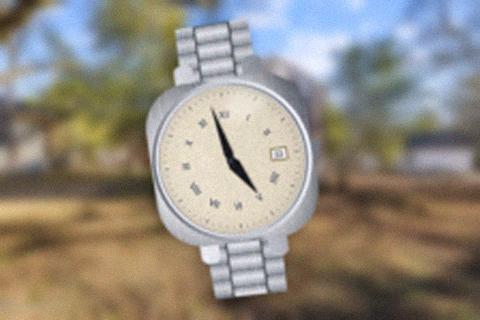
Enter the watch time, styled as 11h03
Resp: 4h58
